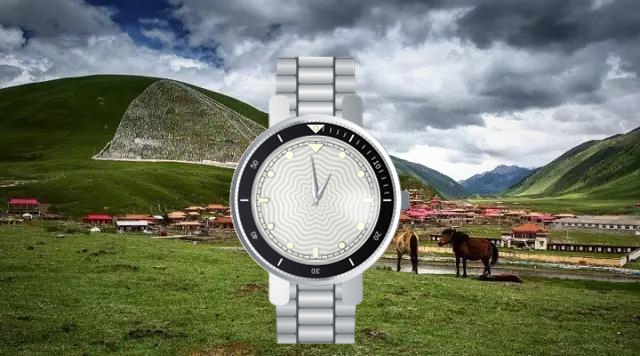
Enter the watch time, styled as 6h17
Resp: 12h59
